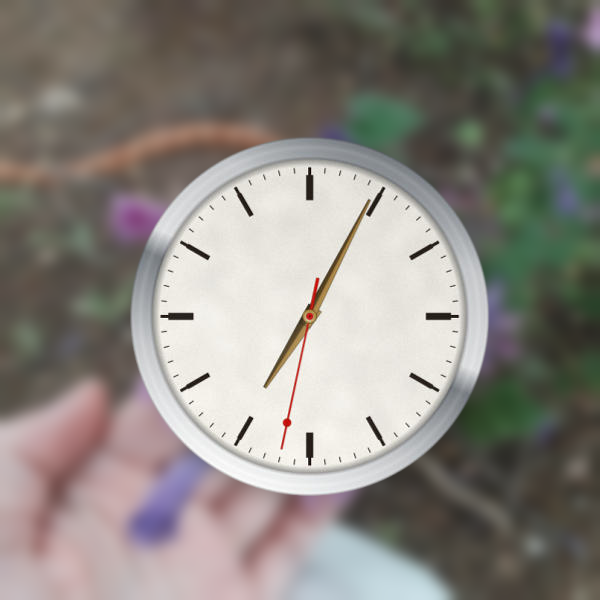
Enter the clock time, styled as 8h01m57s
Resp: 7h04m32s
